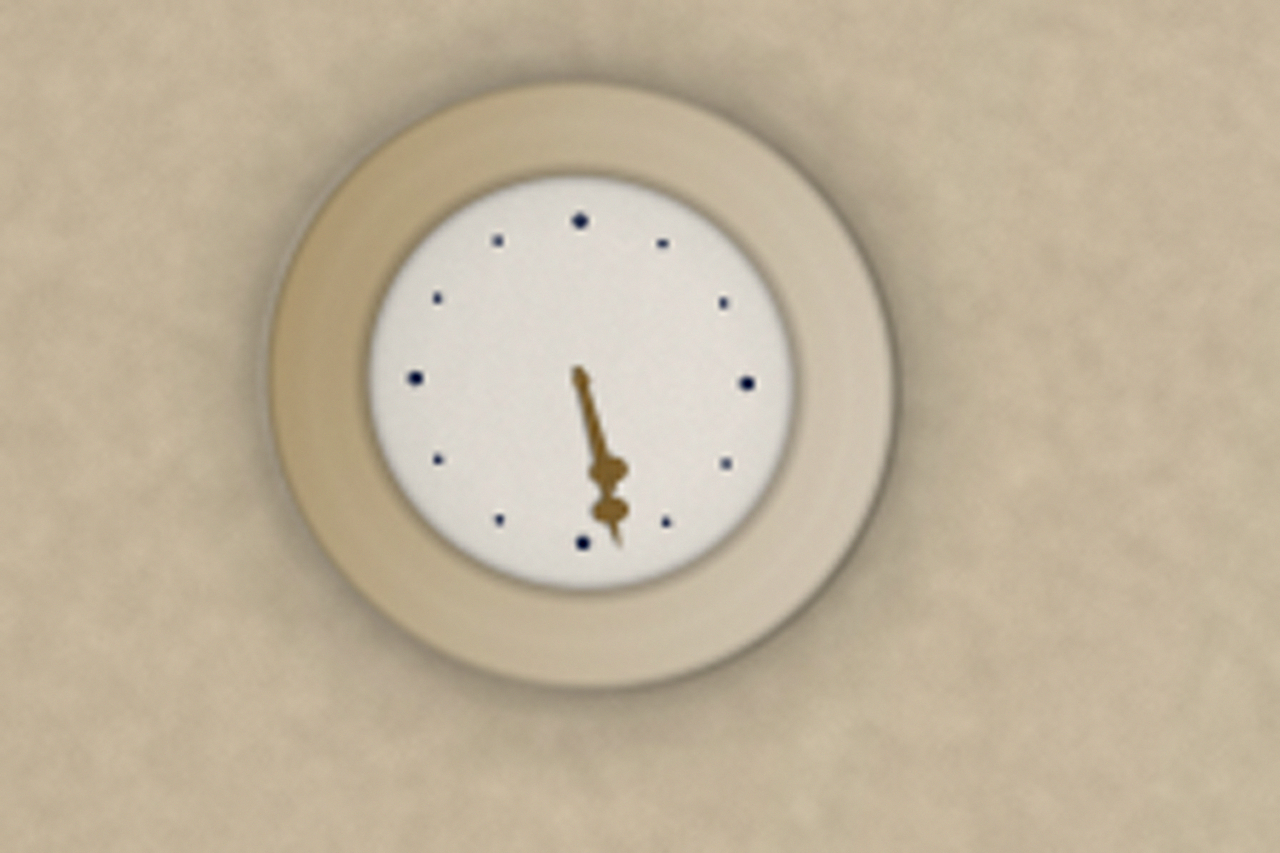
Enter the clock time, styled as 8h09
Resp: 5h28
